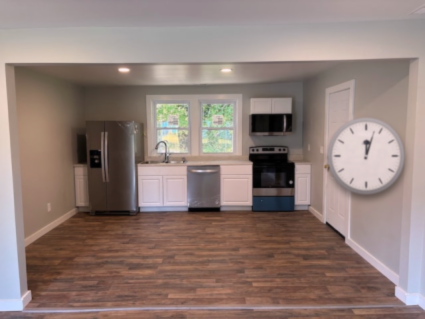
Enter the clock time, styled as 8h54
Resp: 12h03
